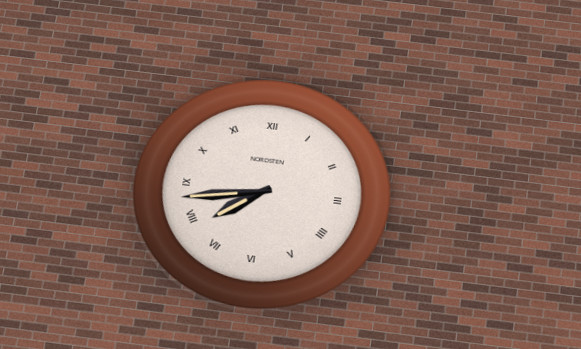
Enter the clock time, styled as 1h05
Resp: 7h43
